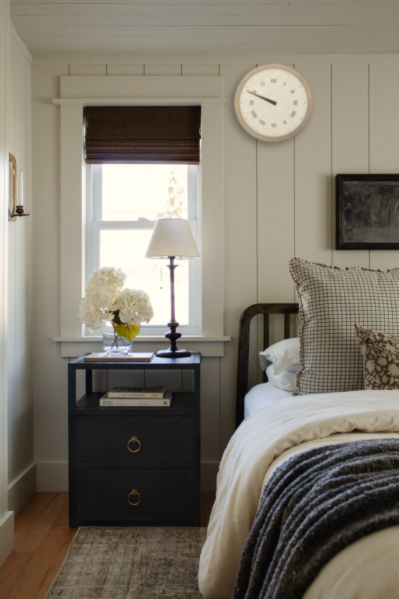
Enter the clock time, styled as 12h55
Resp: 9h49
